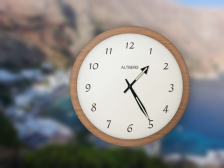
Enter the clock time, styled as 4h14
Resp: 1h25
